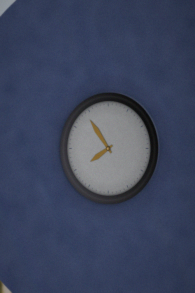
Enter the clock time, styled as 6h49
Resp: 7h54
